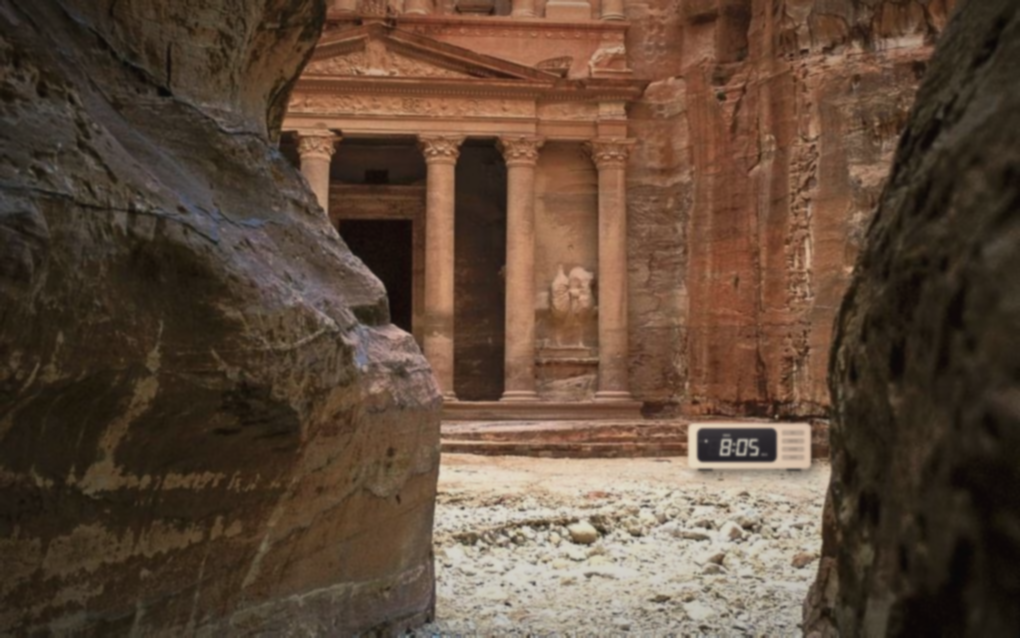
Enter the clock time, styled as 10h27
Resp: 8h05
